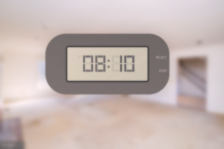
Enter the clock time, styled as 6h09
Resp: 8h10
